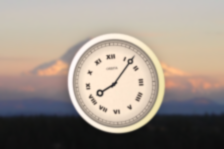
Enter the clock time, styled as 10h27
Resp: 8h07
